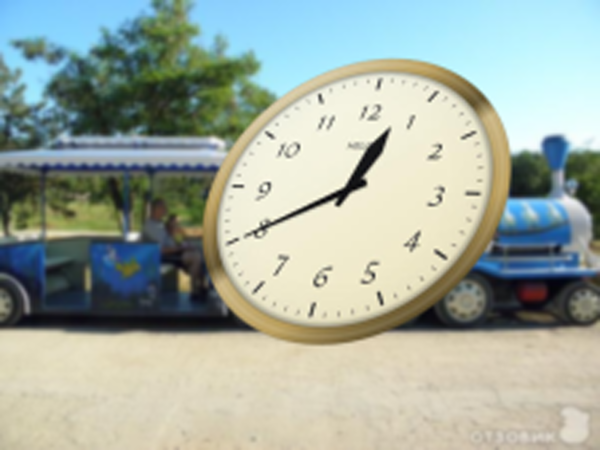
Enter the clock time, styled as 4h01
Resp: 12h40
